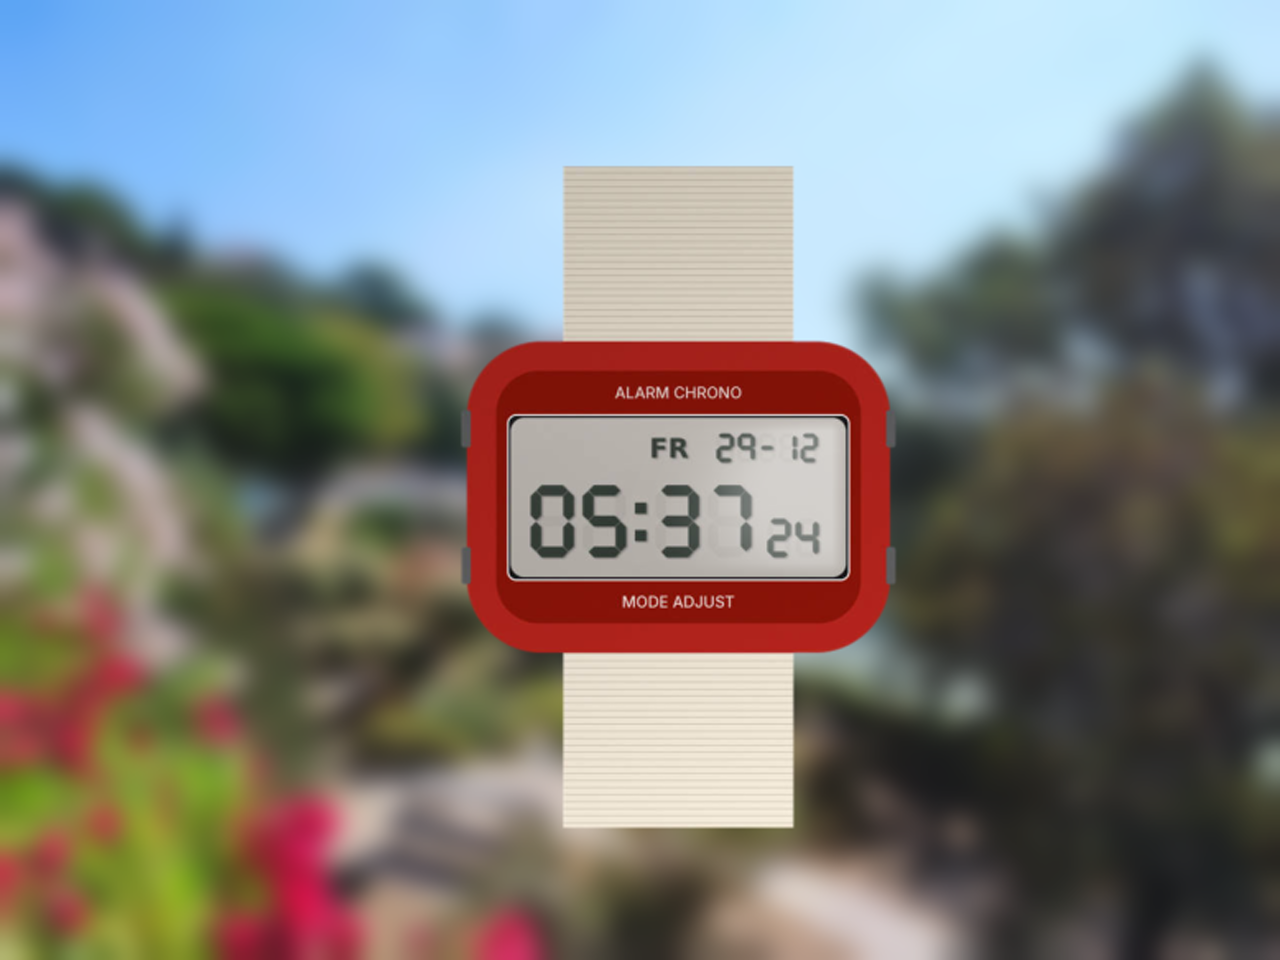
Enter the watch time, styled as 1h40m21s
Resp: 5h37m24s
